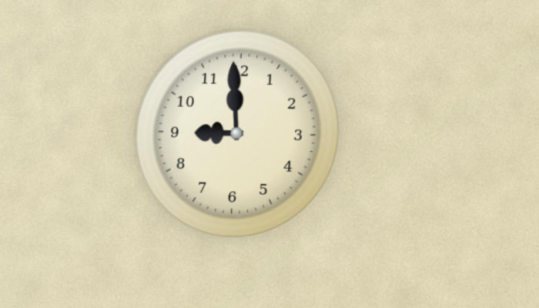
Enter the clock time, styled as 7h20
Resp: 8h59
